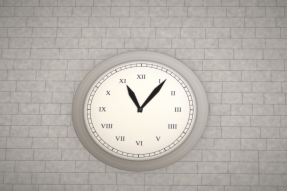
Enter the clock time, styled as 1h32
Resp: 11h06
